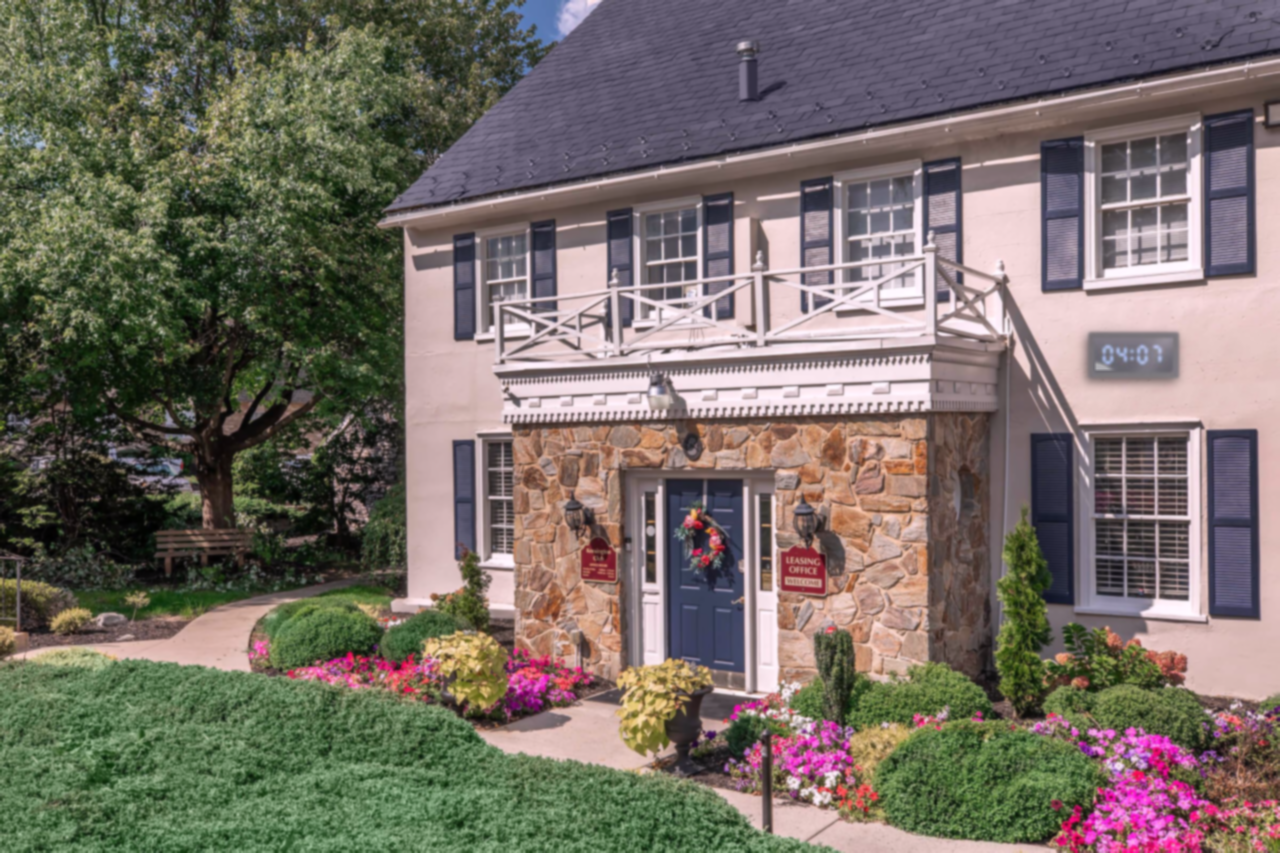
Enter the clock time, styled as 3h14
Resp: 4h07
